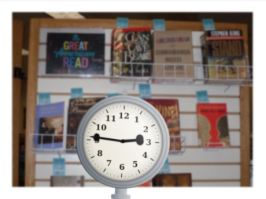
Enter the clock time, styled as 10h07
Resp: 2h46
